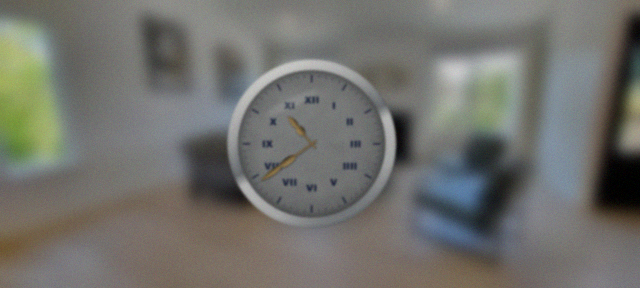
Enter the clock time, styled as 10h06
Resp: 10h39
